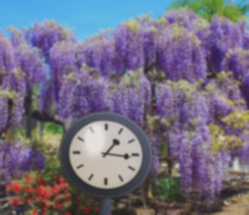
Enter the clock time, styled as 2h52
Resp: 1h16
